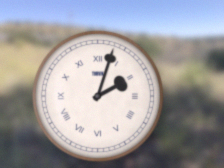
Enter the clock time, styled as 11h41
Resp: 2h03
